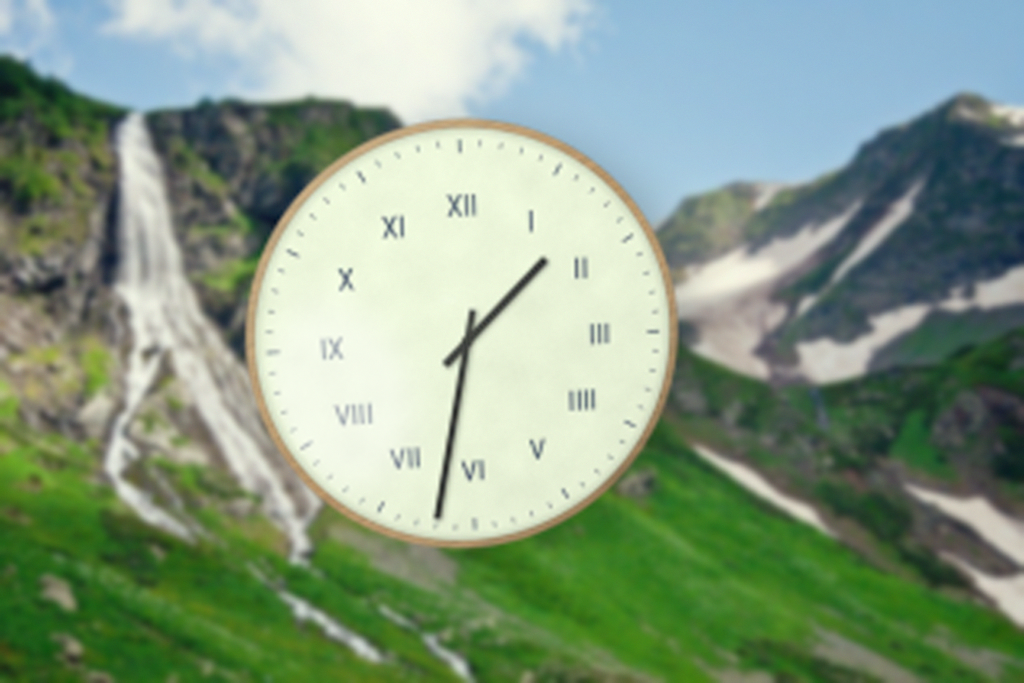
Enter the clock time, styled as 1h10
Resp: 1h32
